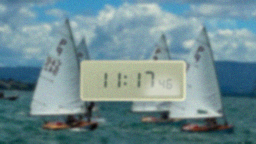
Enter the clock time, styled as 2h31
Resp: 11h17
